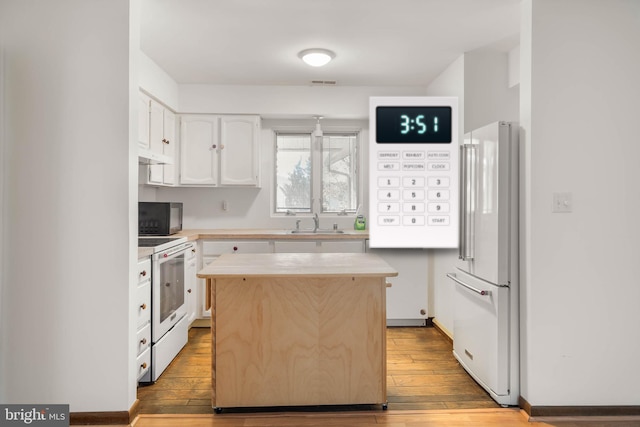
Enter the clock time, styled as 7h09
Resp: 3h51
